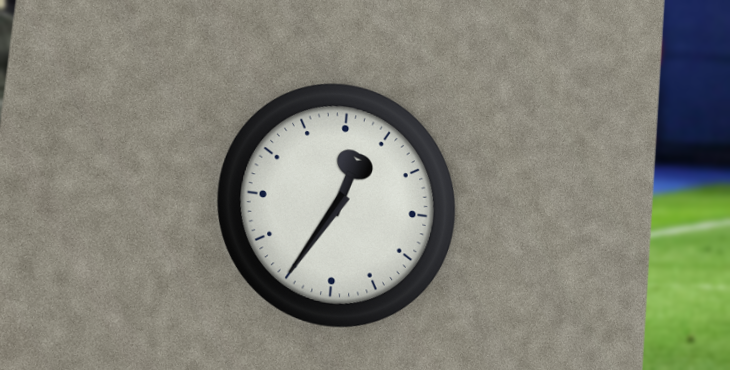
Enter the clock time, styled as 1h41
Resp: 12h35
